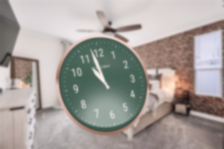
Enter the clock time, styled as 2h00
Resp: 10h58
